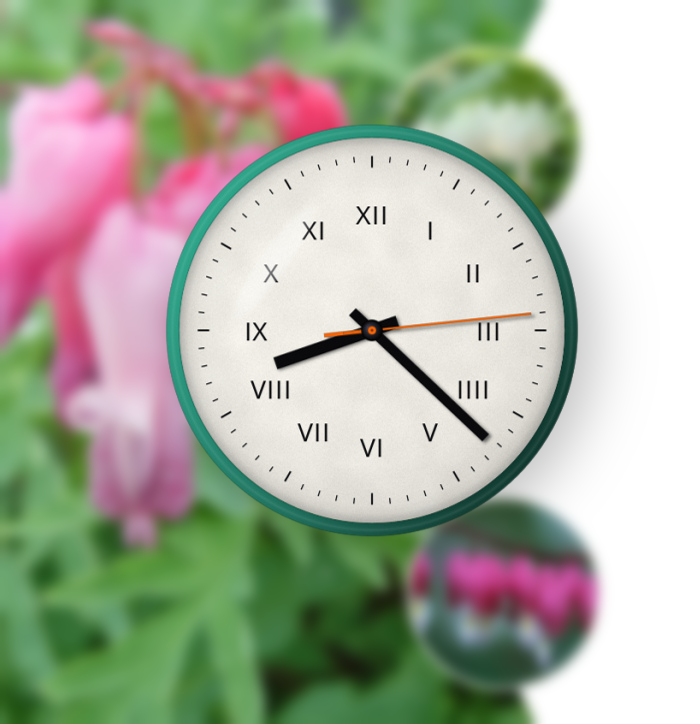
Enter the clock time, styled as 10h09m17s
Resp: 8h22m14s
